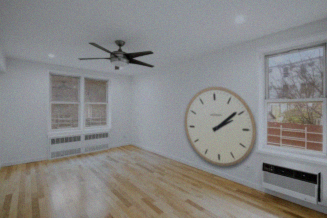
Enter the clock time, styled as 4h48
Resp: 2h09
